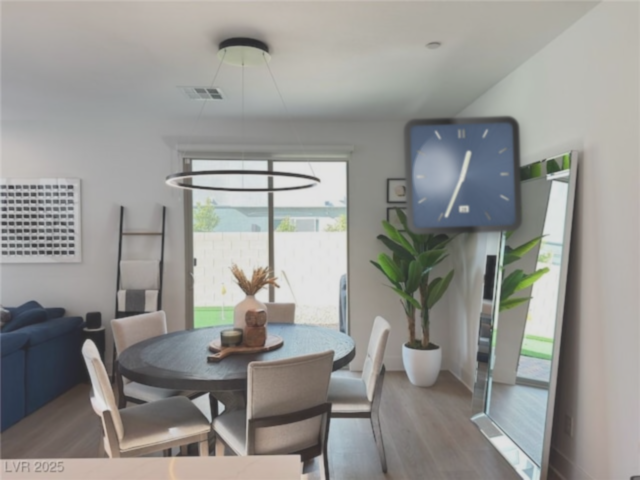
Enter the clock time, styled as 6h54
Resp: 12h34
